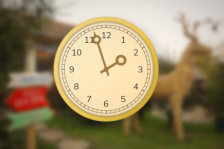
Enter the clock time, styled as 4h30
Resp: 1h57
